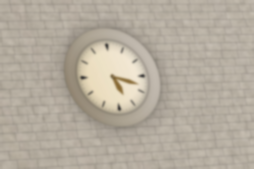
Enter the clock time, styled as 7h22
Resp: 5h18
